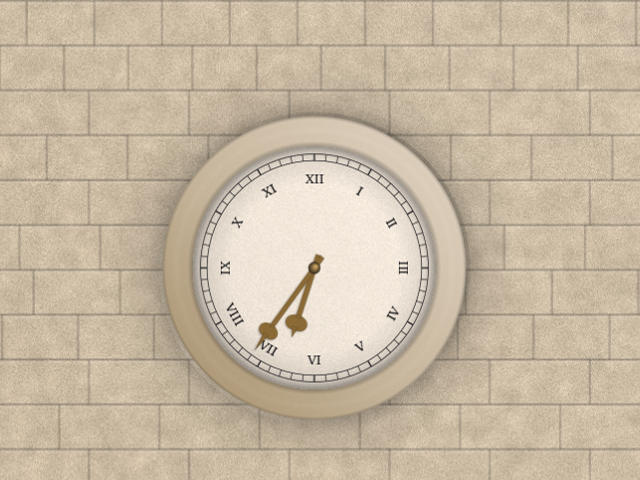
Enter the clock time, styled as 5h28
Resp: 6h36
